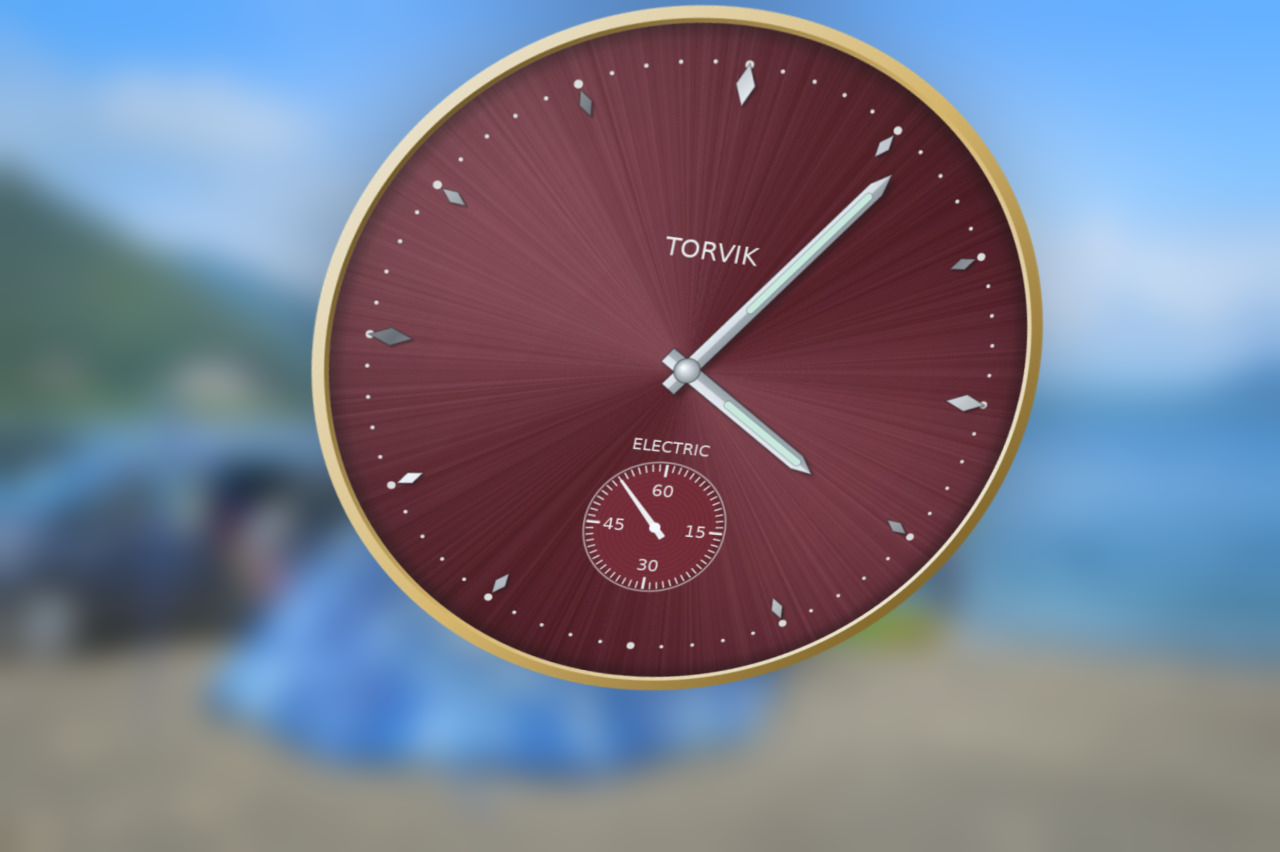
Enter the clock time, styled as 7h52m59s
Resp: 4h05m53s
